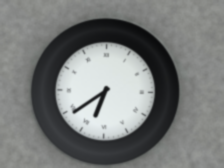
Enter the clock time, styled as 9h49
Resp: 6h39
